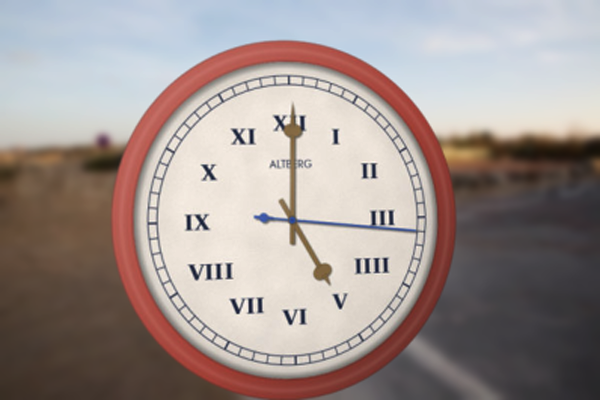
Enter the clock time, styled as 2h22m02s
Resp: 5h00m16s
